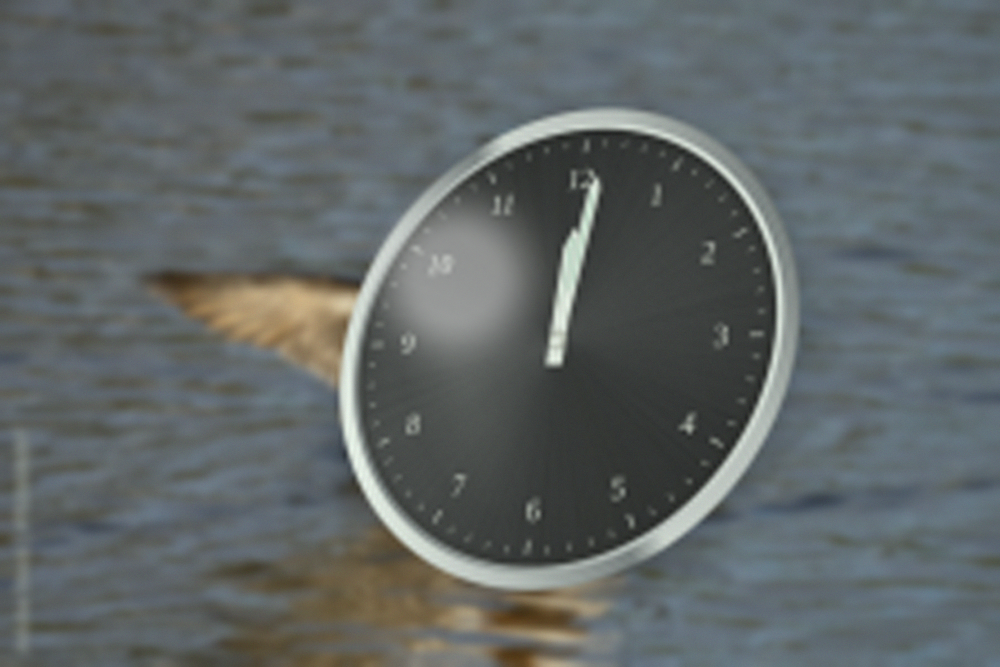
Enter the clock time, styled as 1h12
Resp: 12h01
